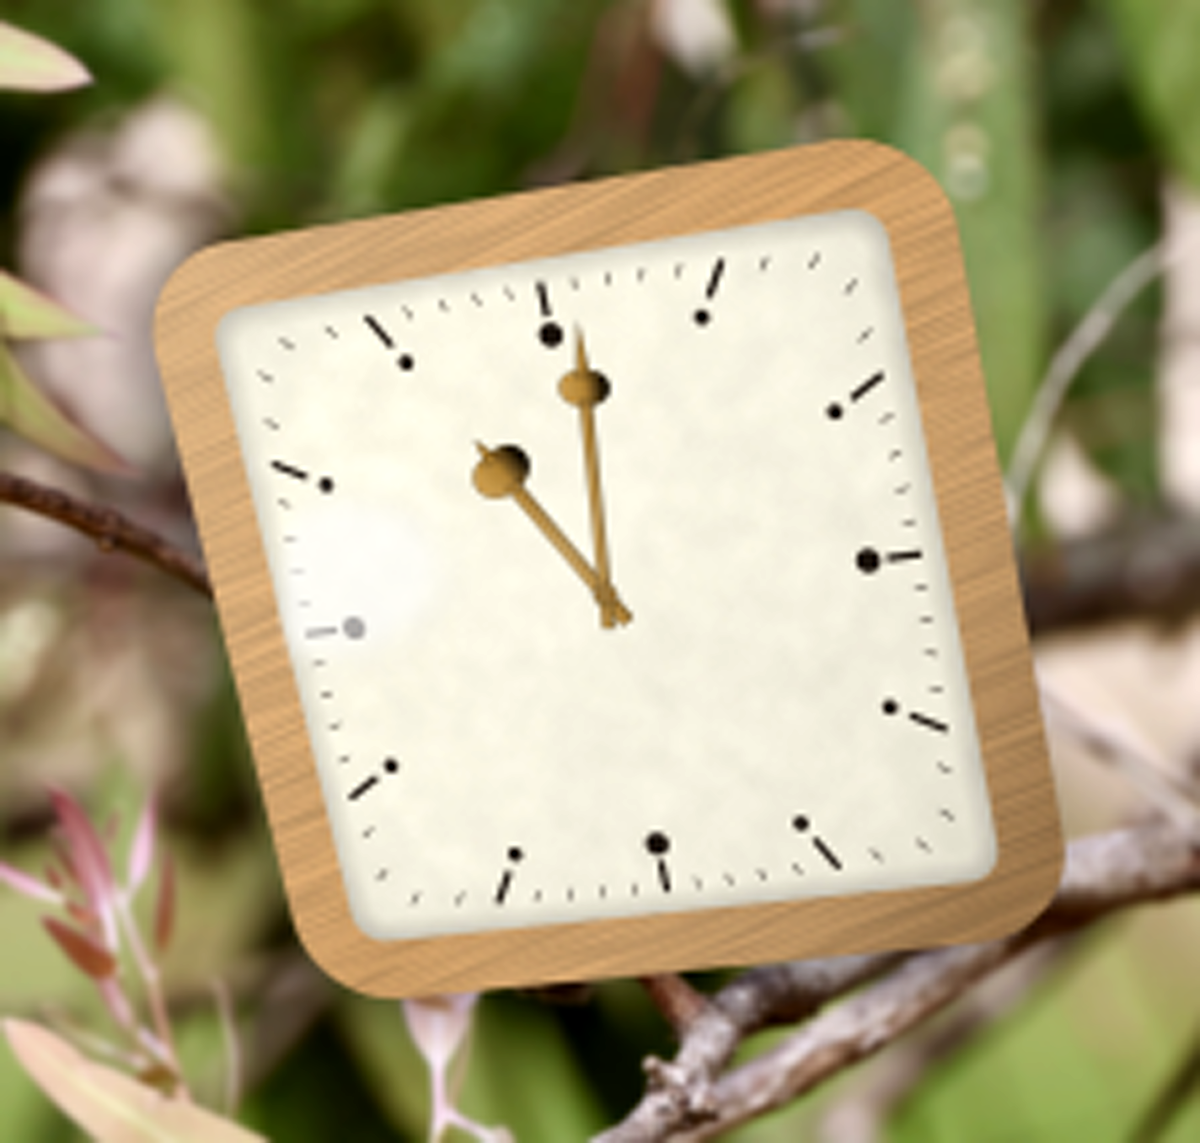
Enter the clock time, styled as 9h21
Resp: 11h01
